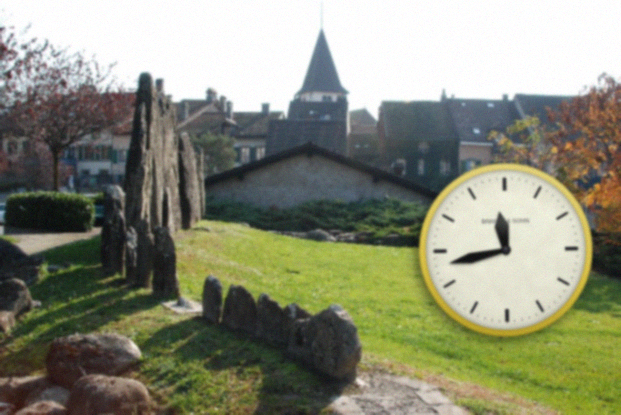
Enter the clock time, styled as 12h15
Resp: 11h43
